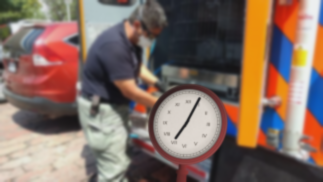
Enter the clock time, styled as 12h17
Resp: 7h04
